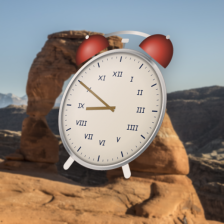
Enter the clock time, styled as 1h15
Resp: 8h50
